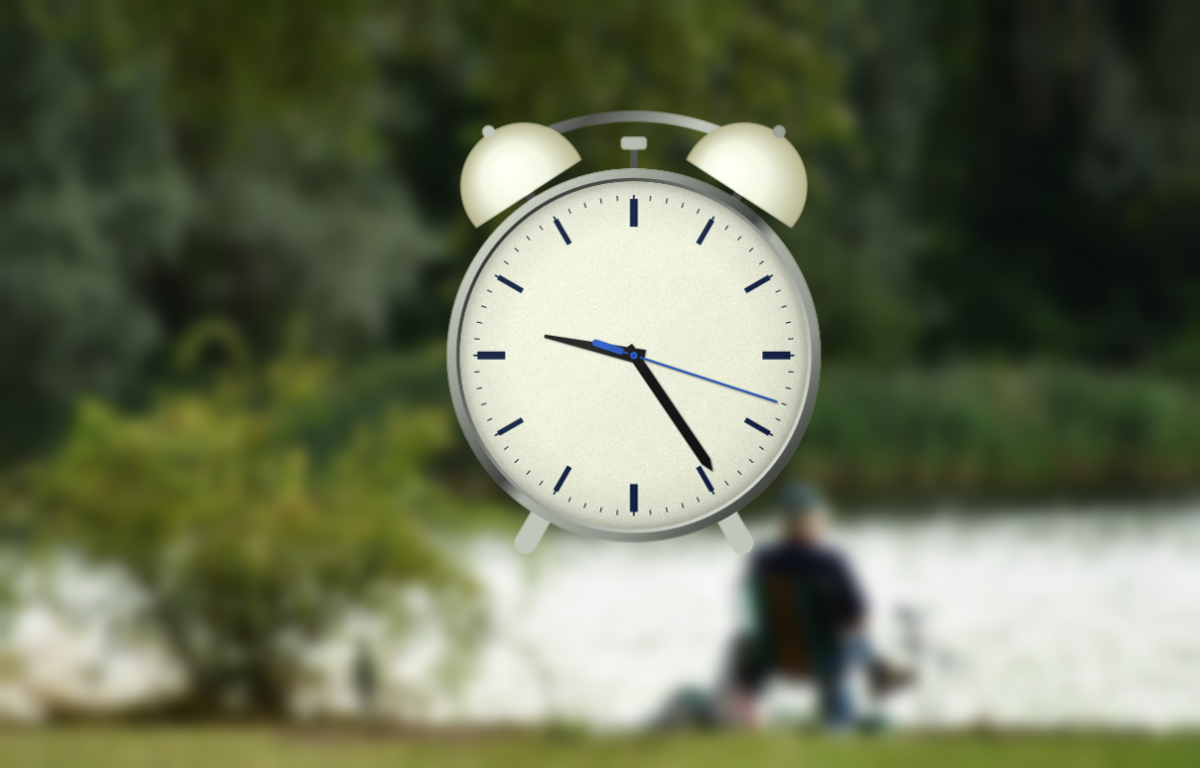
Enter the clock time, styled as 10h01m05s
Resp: 9h24m18s
